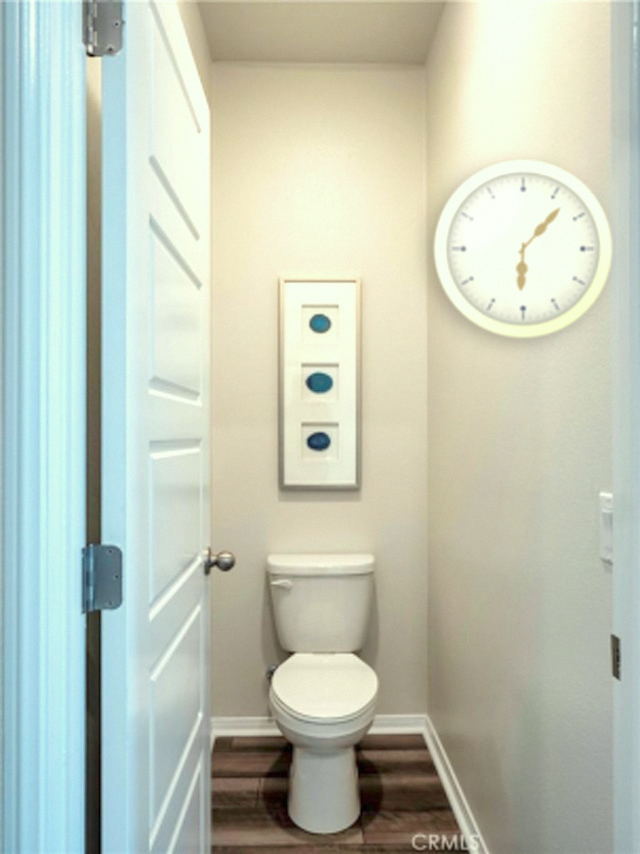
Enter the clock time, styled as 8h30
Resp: 6h07
